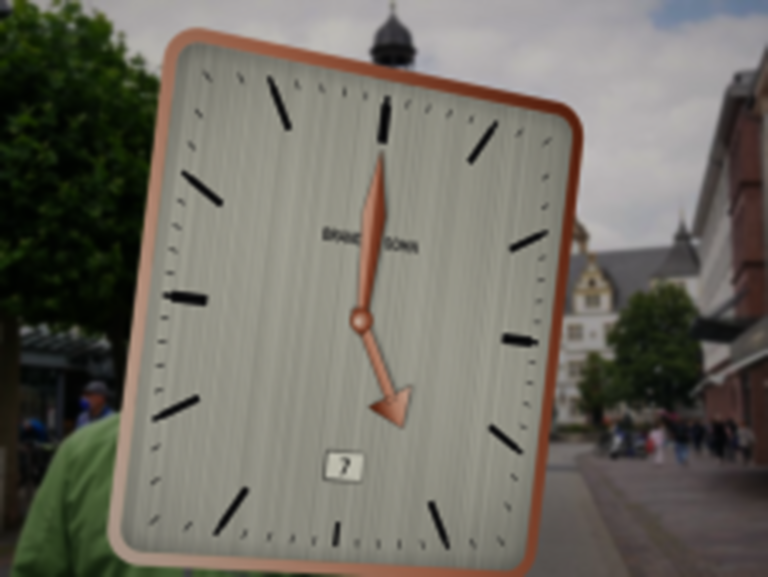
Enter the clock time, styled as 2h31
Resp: 5h00
